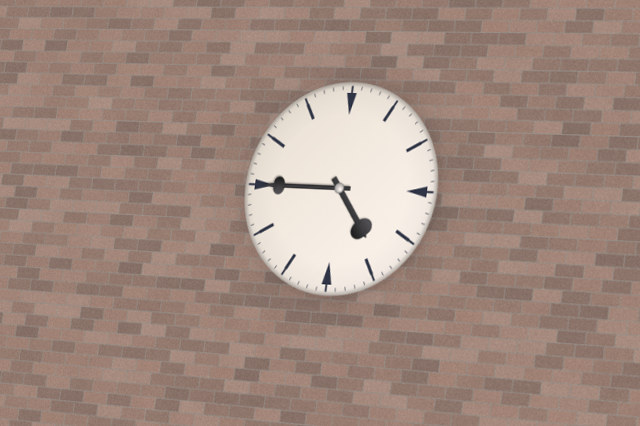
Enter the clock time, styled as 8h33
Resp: 4h45
